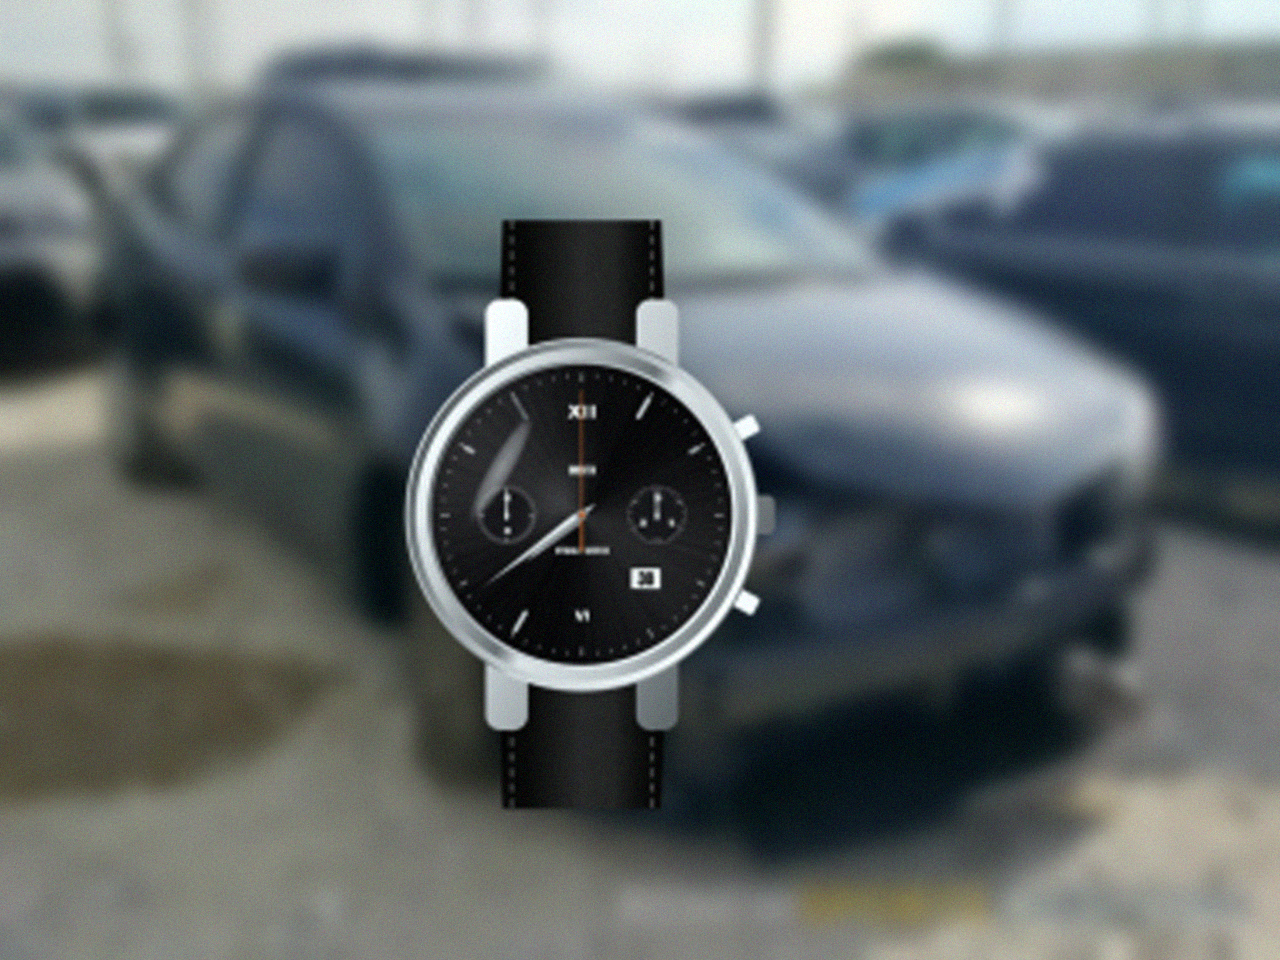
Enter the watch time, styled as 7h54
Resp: 7h39
